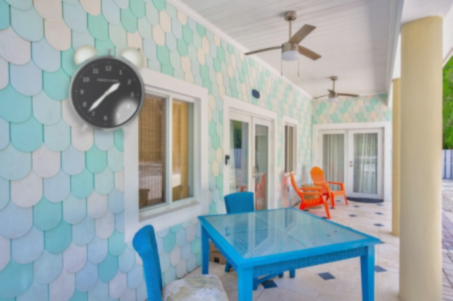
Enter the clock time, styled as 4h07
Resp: 1h37
